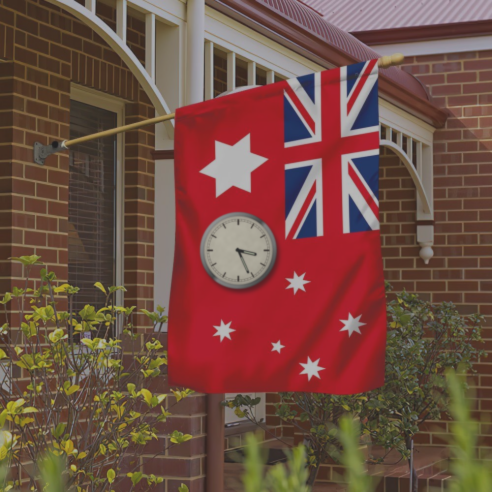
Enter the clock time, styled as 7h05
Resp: 3h26
